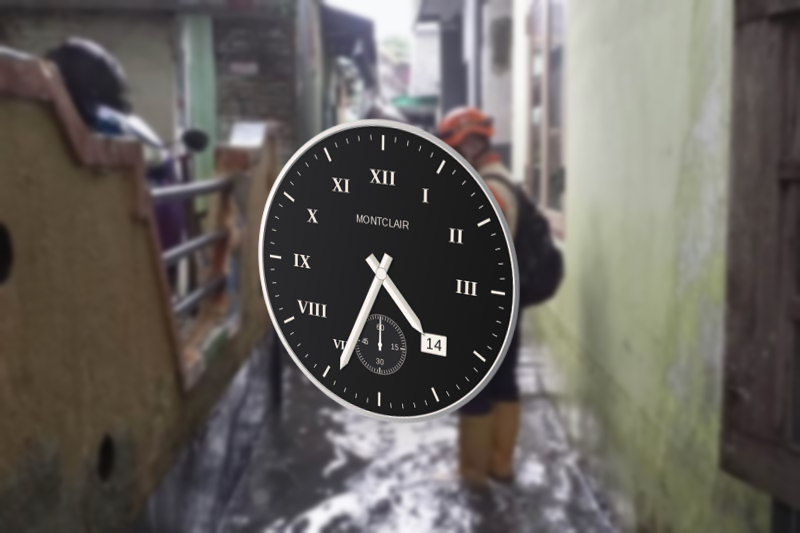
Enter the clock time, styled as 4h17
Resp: 4h34
